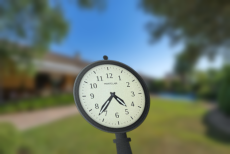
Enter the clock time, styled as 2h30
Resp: 4h37
